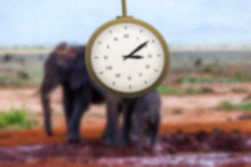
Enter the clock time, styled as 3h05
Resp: 3h09
